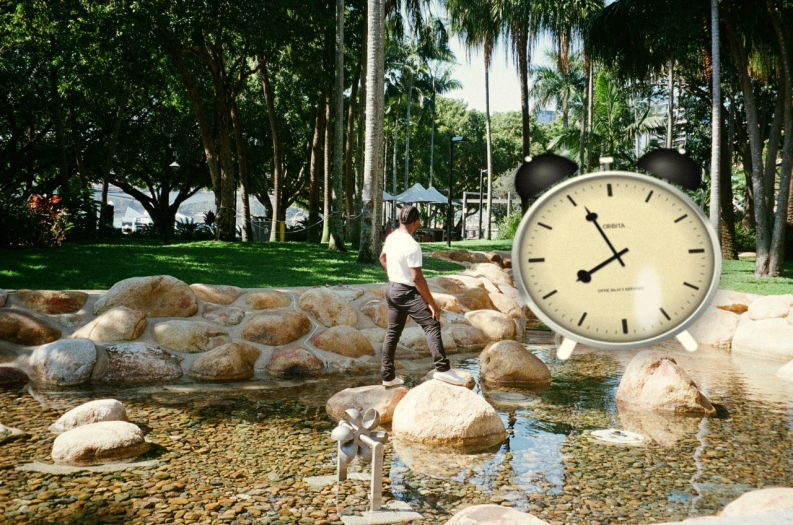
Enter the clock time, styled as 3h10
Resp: 7h56
